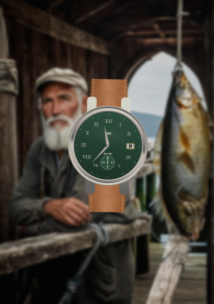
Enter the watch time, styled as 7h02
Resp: 11h37
